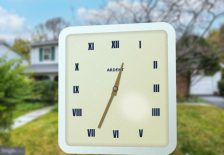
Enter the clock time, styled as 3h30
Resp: 12h34
